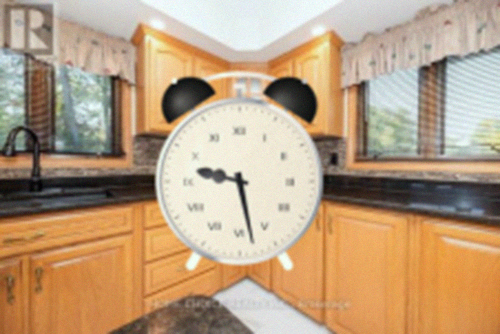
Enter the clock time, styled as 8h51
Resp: 9h28
